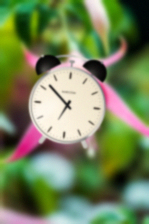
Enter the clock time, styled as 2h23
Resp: 6h52
